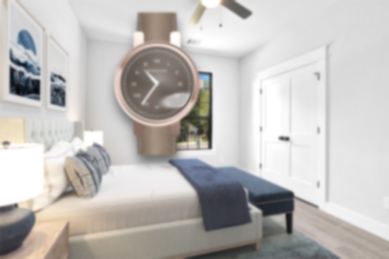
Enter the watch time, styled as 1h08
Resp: 10h36
